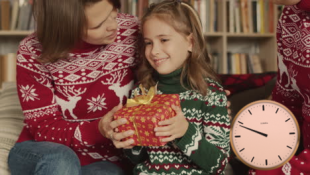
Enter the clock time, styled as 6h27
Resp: 9h49
